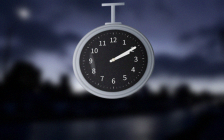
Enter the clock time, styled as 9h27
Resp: 2h10
